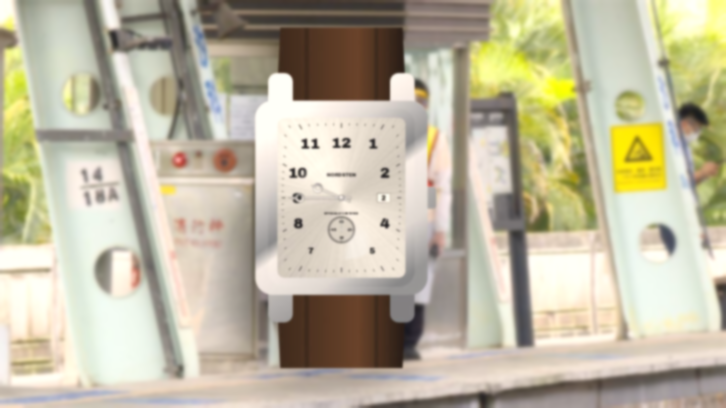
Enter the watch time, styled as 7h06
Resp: 9h45
